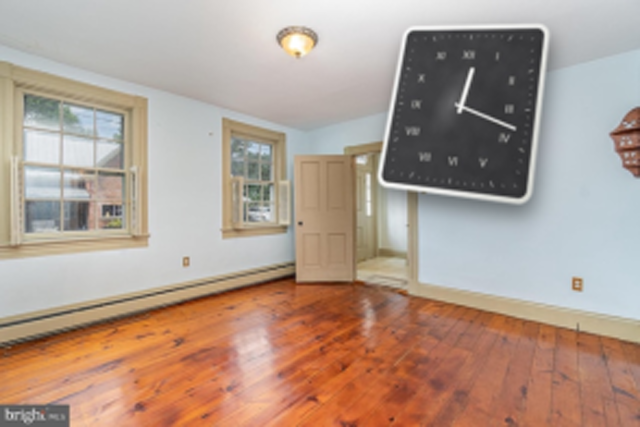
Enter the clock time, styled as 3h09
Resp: 12h18
